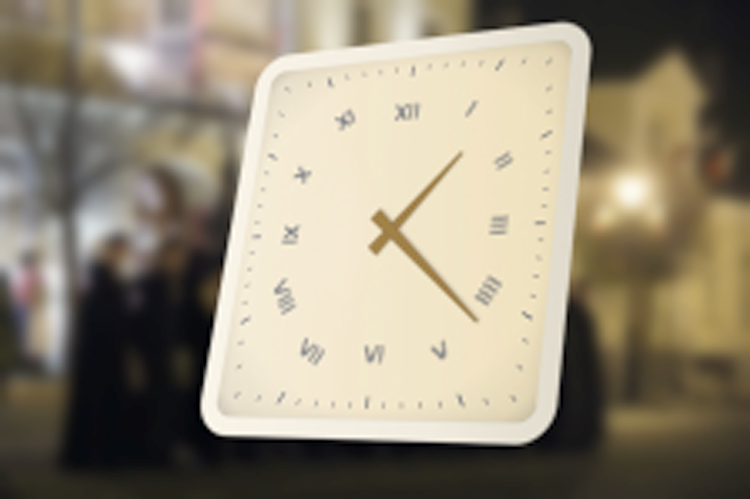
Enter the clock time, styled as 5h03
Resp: 1h22
